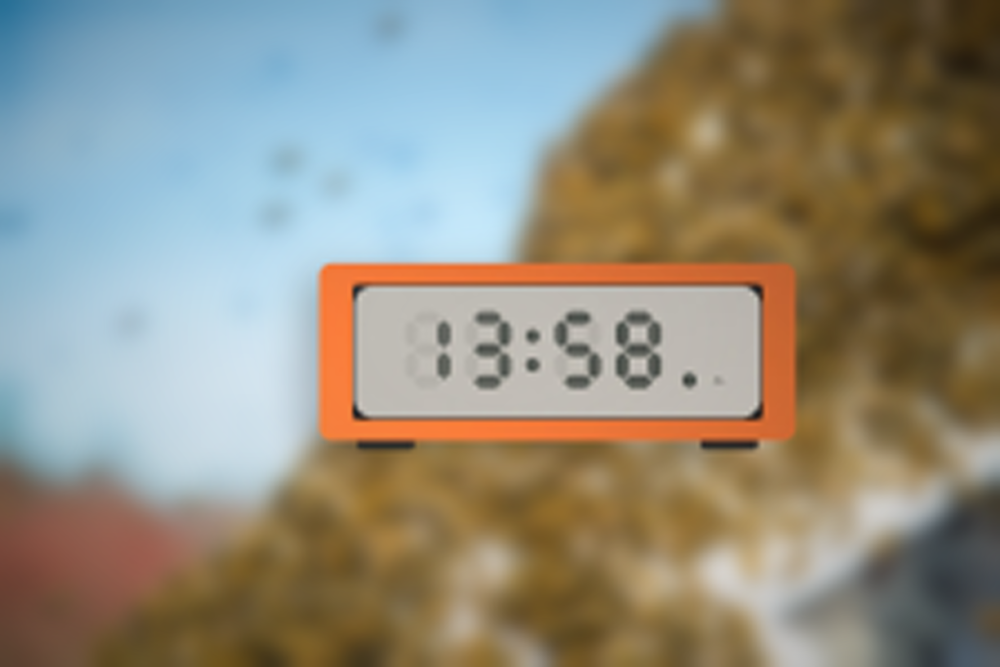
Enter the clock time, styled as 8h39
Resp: 13h58
